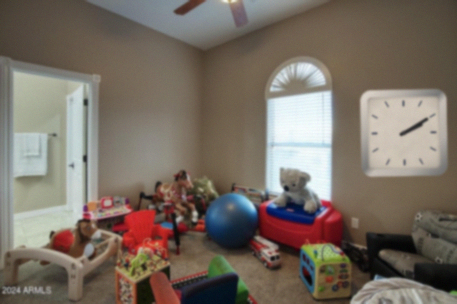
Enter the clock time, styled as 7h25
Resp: 2h10
